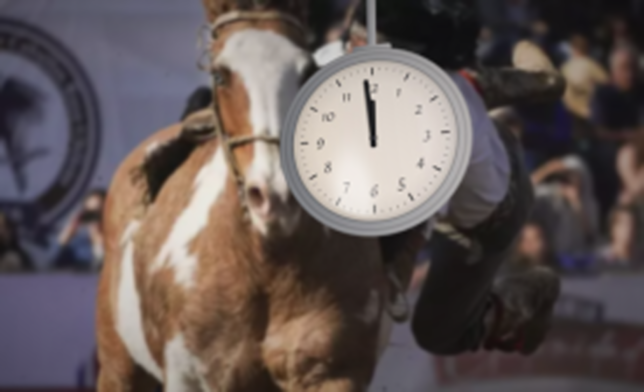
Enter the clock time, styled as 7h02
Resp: 11h59
